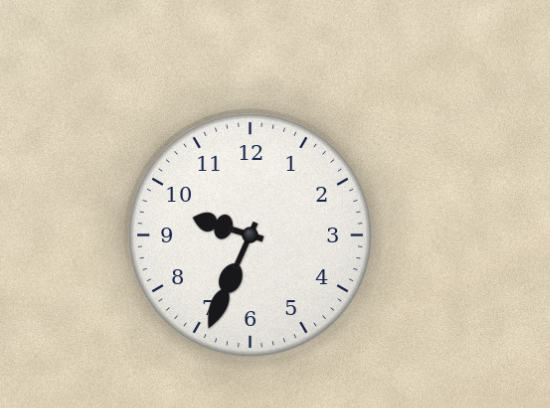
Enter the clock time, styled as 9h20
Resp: 9h34
